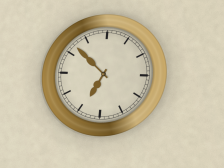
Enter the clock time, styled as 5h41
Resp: 6h52
